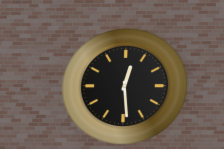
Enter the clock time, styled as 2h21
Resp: 12h29
